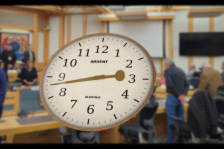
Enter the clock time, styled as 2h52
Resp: 2h43
